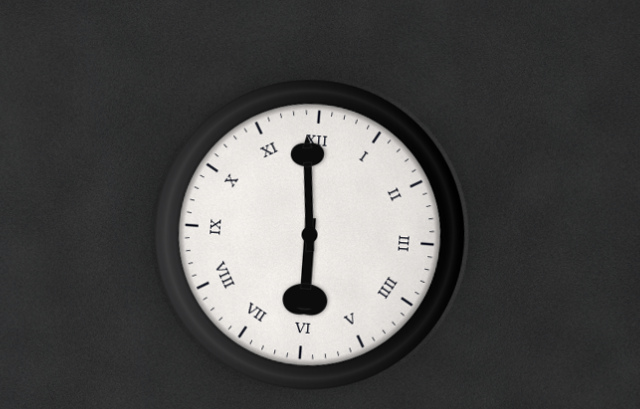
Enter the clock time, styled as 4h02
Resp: 5h59
